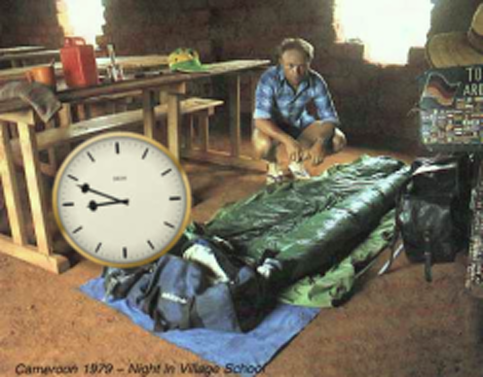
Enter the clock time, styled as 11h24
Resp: 8h49
